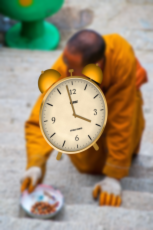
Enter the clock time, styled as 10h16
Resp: 3h58
